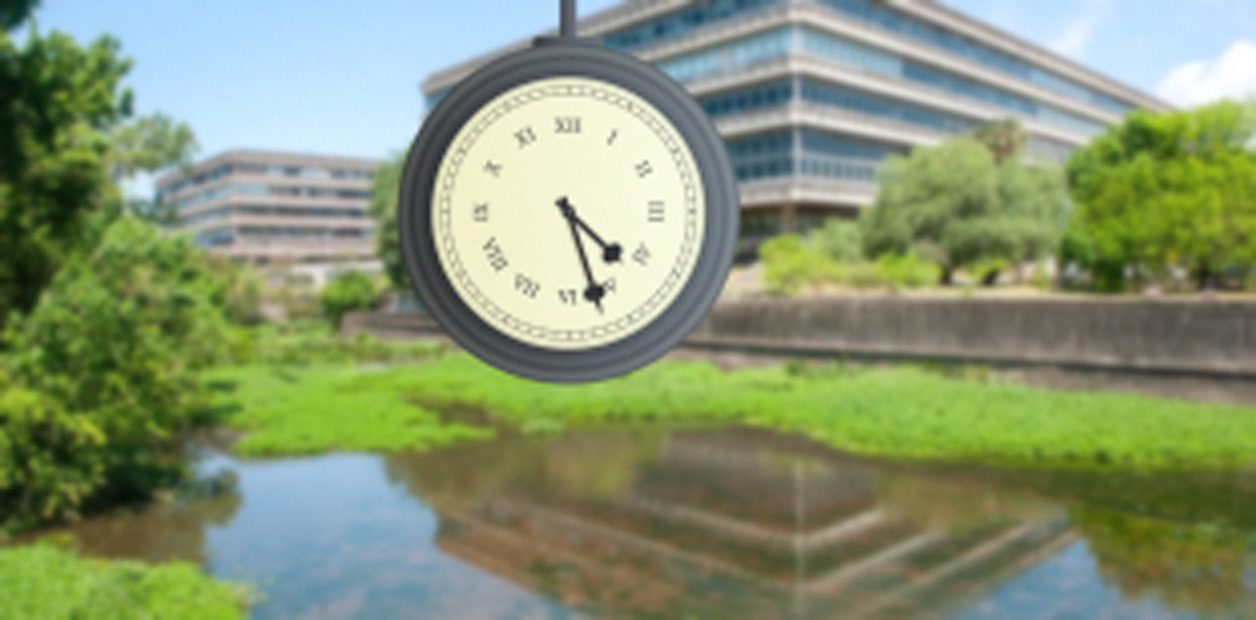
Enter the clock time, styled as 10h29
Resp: 4h27
